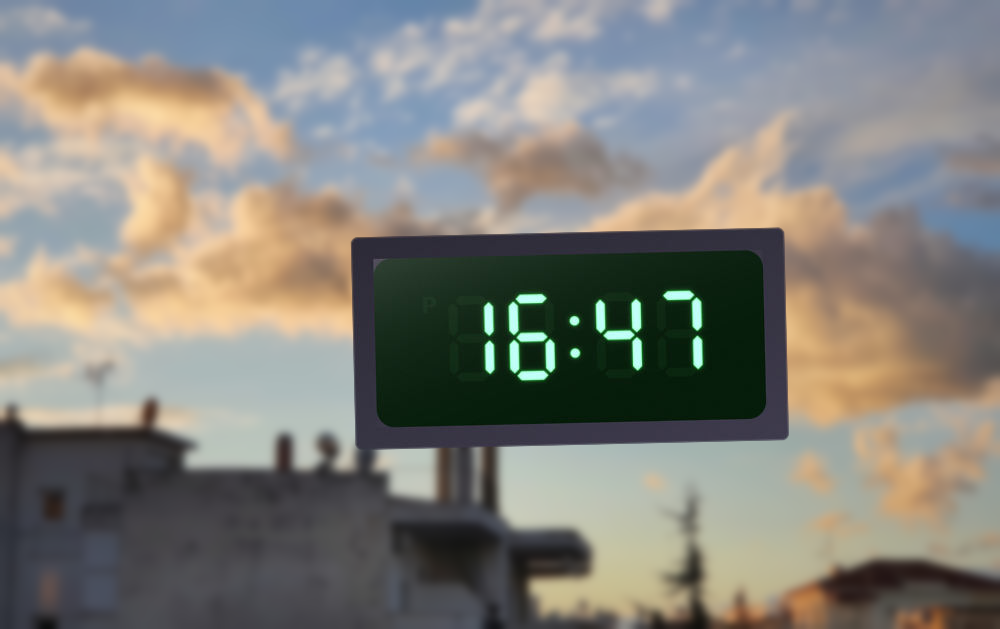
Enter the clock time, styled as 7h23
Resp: 16h47
